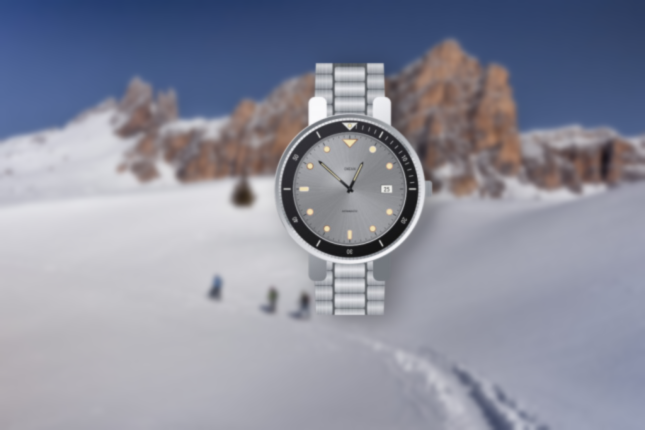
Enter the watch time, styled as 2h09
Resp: 12h52
